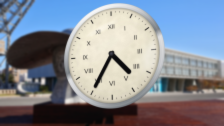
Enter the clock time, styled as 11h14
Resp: 4h35
